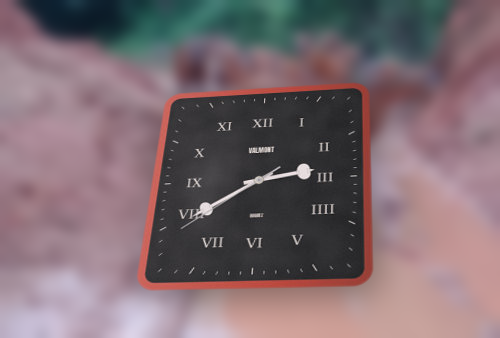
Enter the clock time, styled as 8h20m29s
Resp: 2h39m39s
